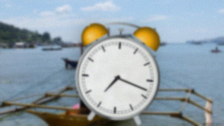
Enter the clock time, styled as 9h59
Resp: 7h18
